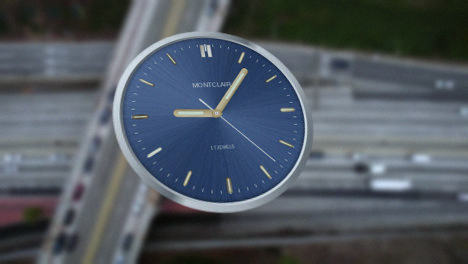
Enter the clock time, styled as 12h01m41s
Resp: 9h06m23s
